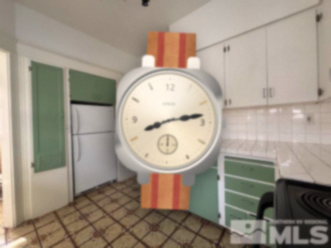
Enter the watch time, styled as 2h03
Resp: 8h13
